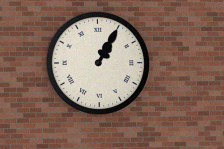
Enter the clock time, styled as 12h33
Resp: 1h05
